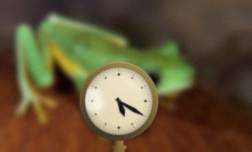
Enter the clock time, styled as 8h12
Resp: 5h20
